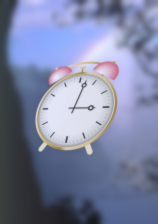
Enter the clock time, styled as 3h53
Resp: 3h02
